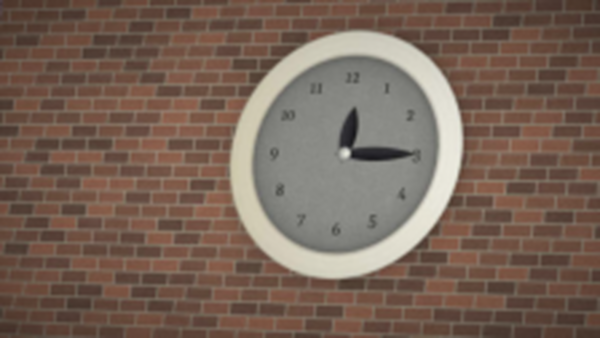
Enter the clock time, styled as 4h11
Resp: 12h15
